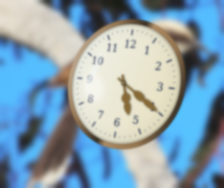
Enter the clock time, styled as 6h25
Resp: 5h20
